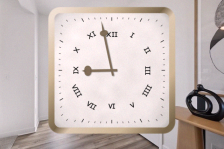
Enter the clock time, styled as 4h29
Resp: 8h58
